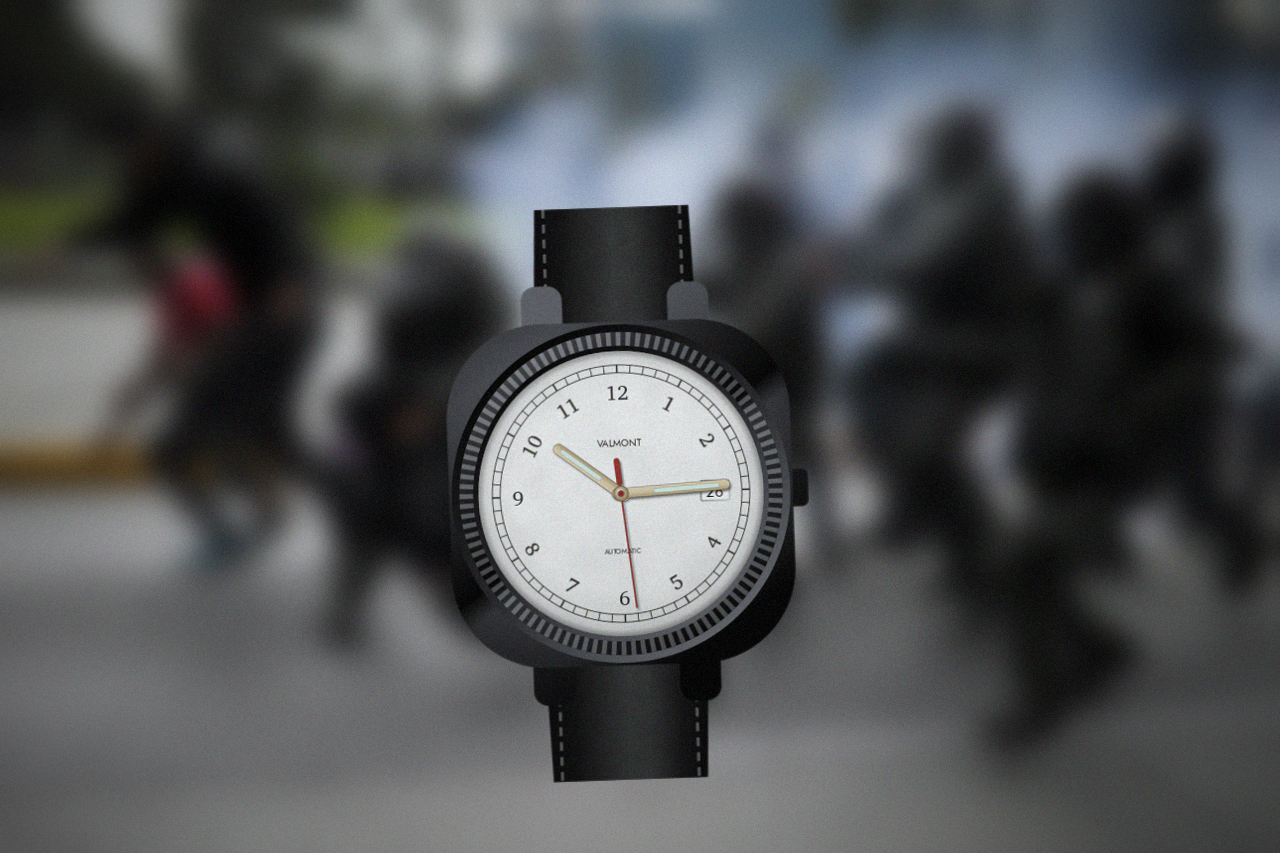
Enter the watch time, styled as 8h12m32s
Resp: 10h14m29s
